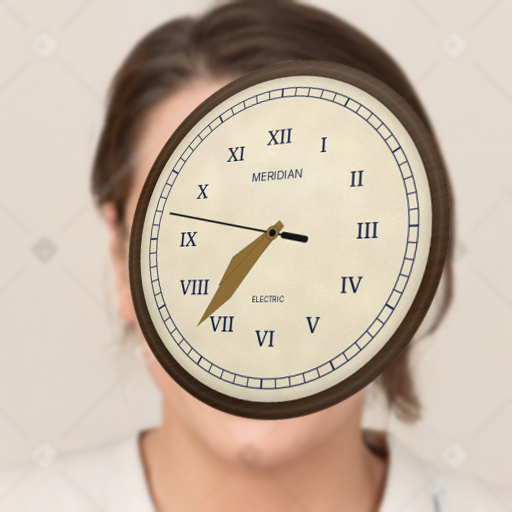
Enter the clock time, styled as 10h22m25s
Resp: 7h36m47s
